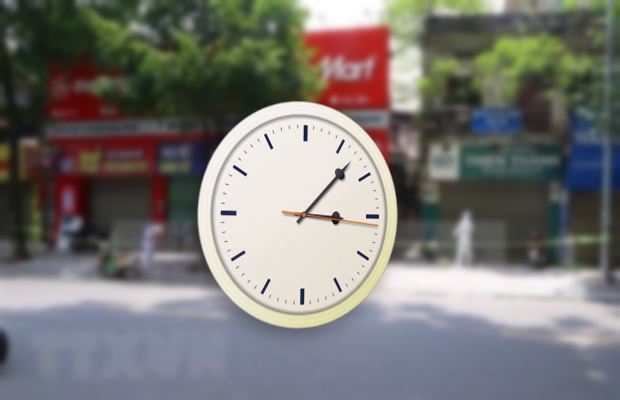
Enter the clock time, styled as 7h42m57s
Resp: 3h07m16s
